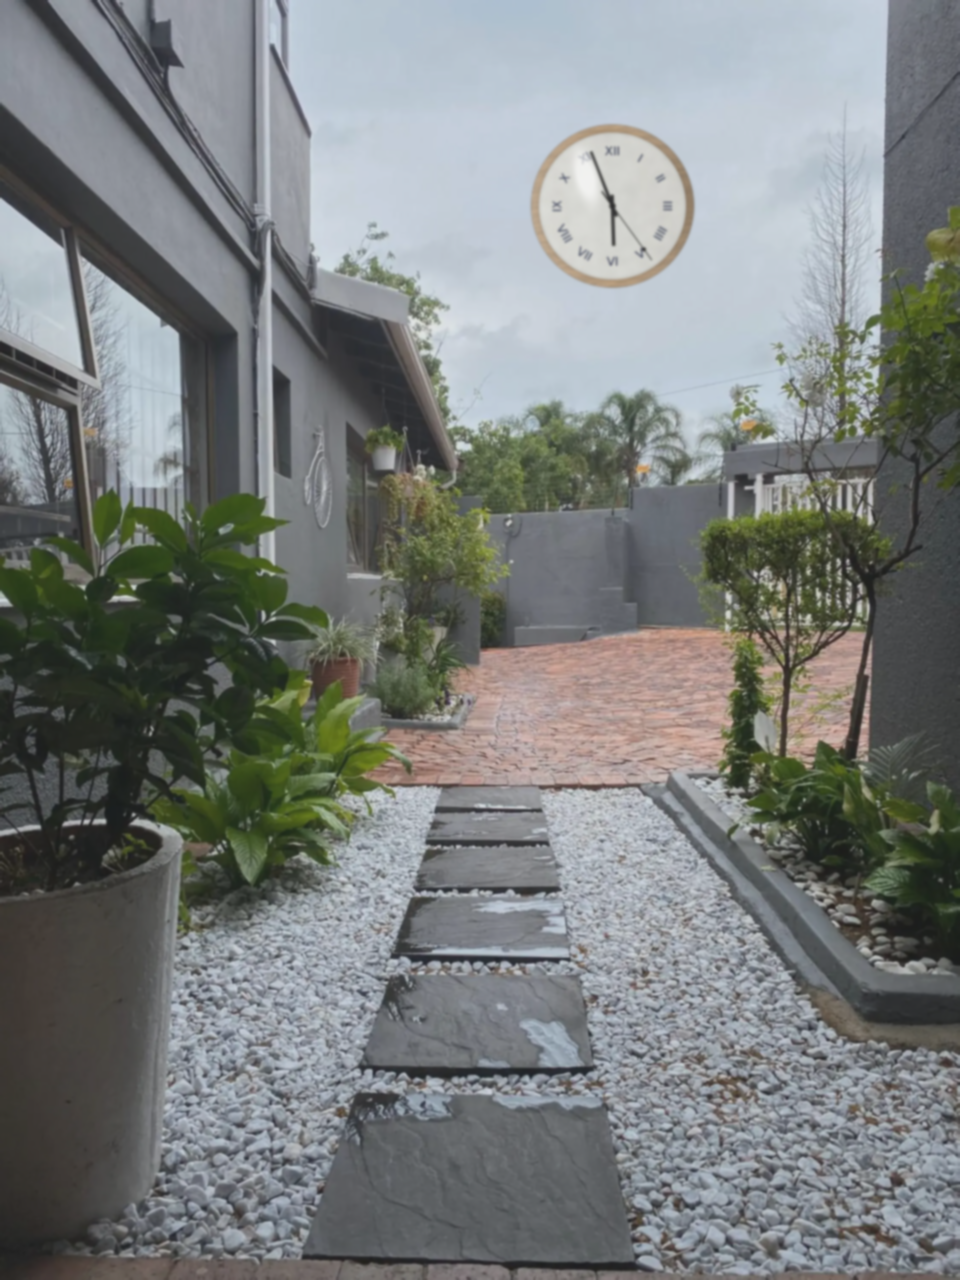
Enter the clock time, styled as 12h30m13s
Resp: 5h56m24s
